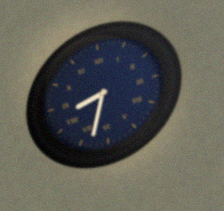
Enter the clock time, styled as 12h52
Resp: 8h33
